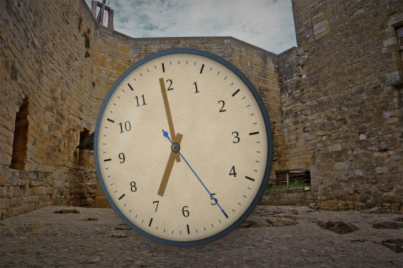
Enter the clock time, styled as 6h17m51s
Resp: 6h59m25s
